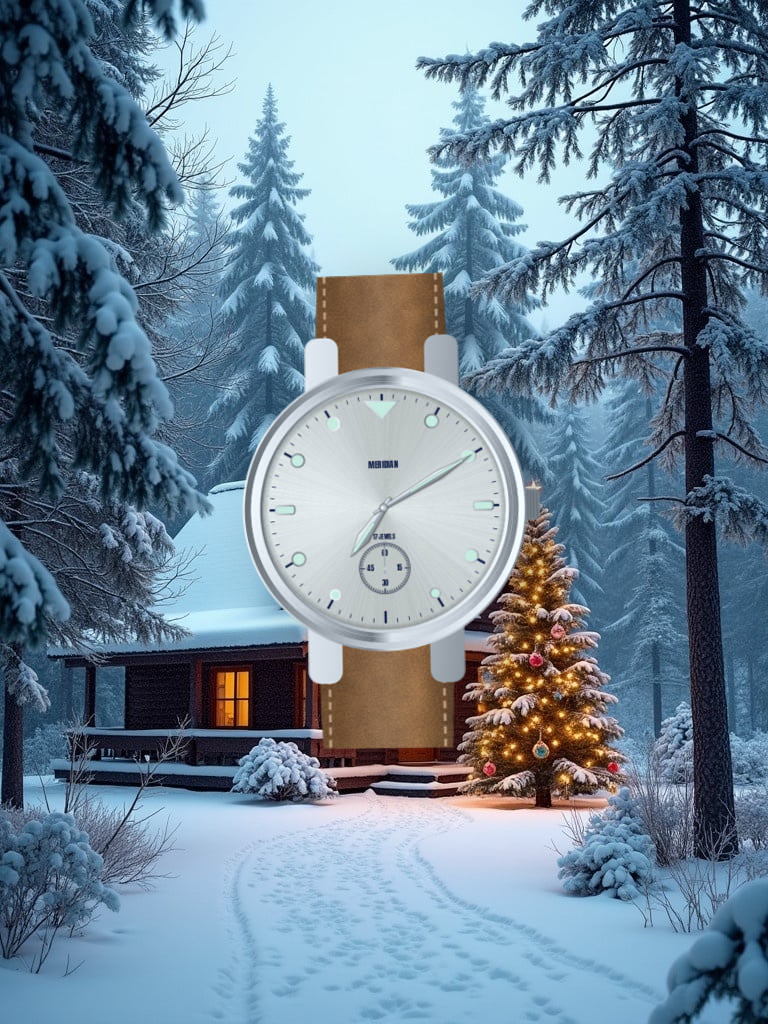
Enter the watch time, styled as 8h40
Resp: 7h10
